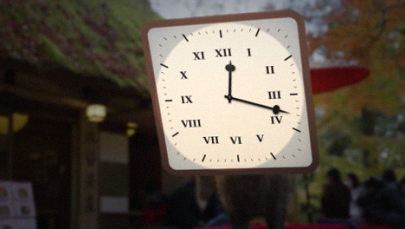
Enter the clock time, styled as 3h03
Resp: 12h18
